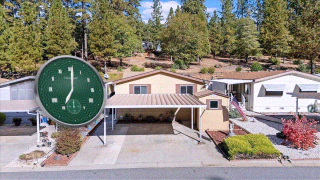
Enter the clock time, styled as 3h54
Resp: 7h01
